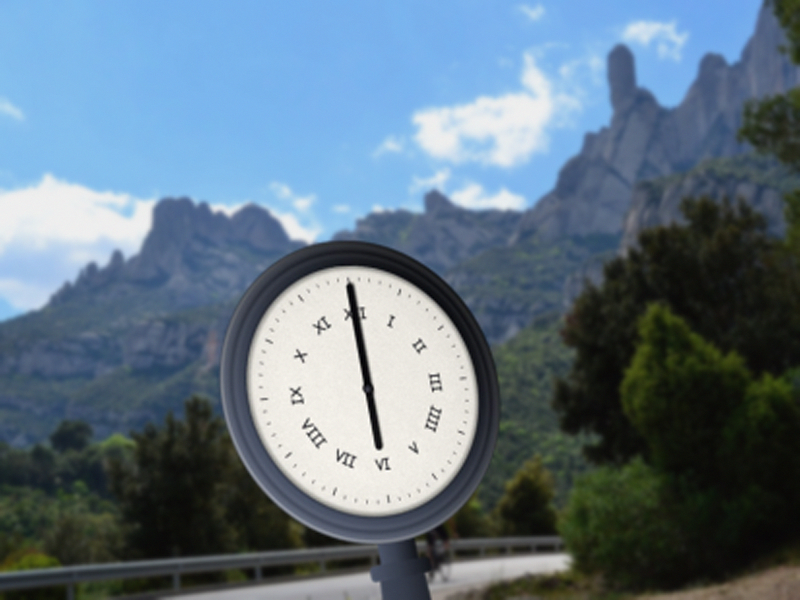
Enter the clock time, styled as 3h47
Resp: 6h00
